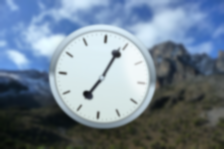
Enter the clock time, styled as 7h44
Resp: 7h04
